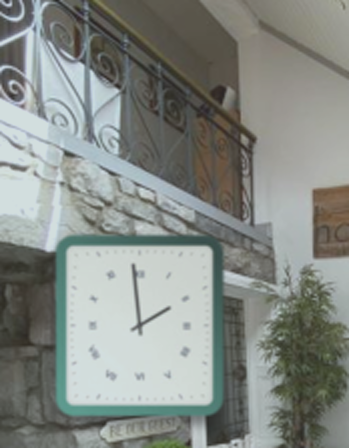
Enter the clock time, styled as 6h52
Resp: 1h59
